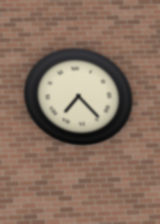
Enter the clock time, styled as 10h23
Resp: 7h24
